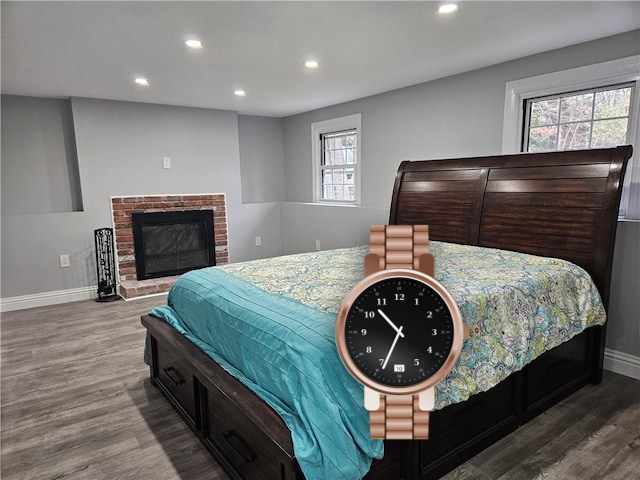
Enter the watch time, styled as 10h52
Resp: 10h34
